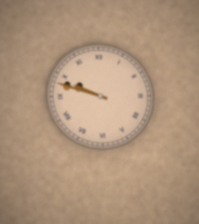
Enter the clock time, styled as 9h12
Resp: 9h48
